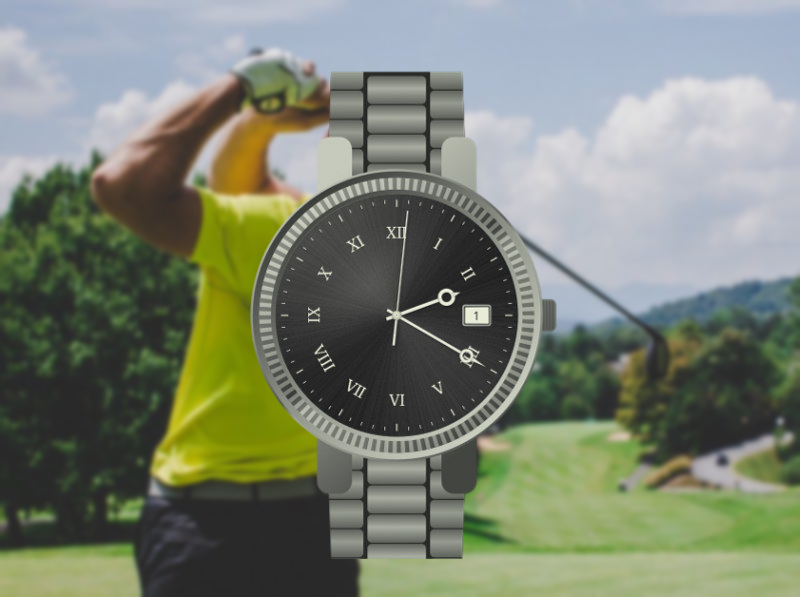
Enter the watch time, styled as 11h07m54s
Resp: 2h20m01s
